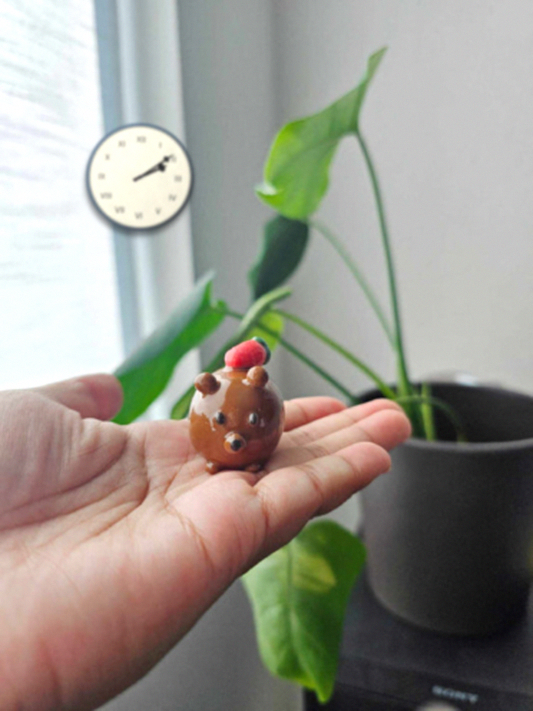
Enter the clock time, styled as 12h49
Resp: 2h09
